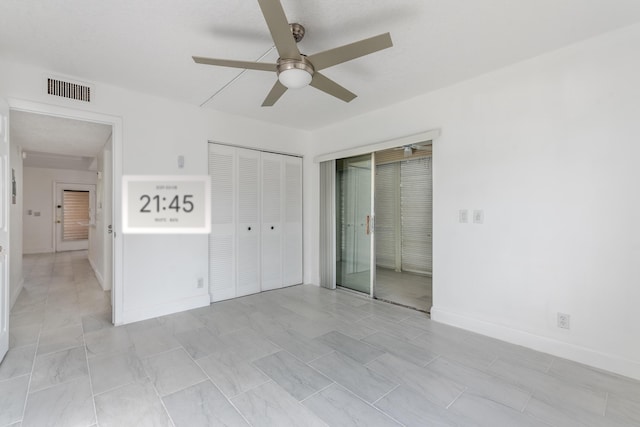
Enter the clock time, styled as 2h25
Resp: 21h45
